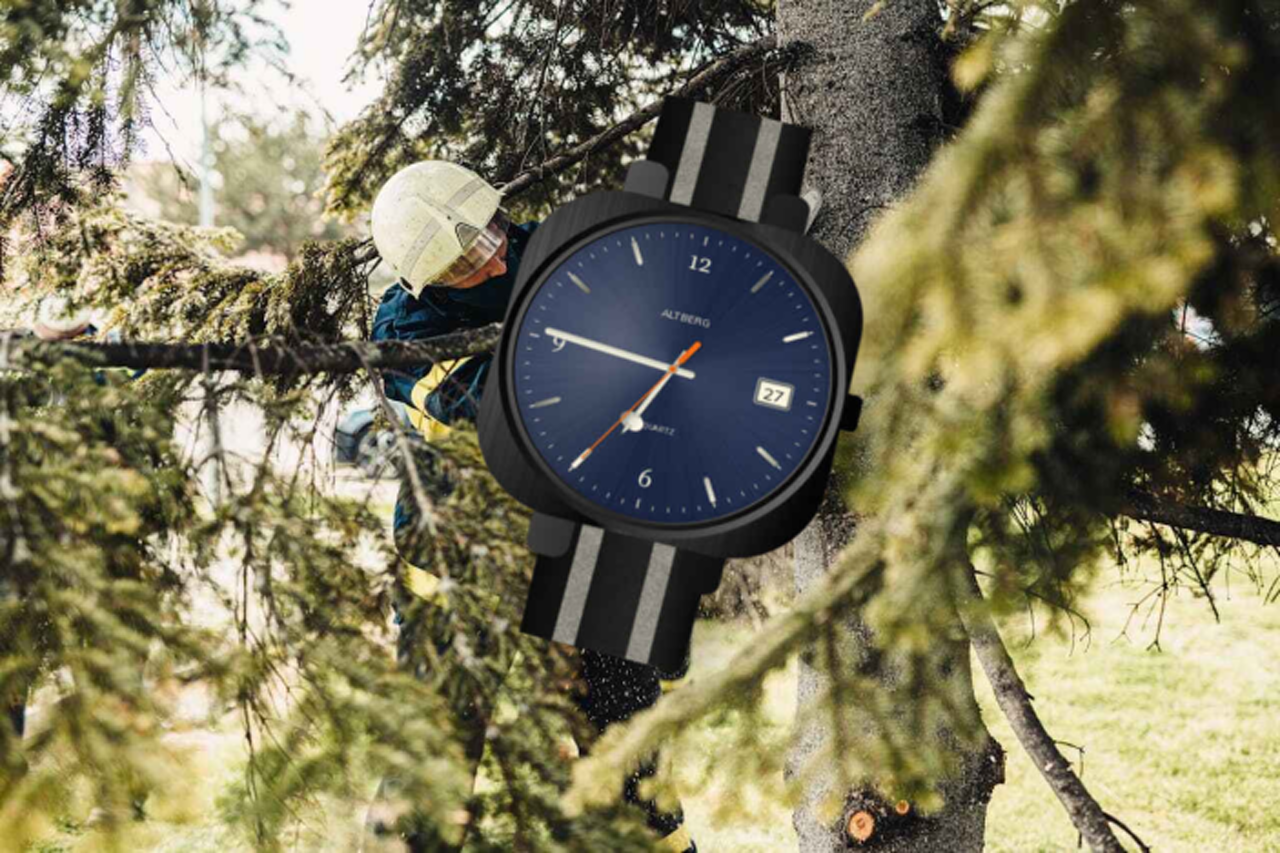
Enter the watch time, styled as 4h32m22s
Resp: 6h45m35s
